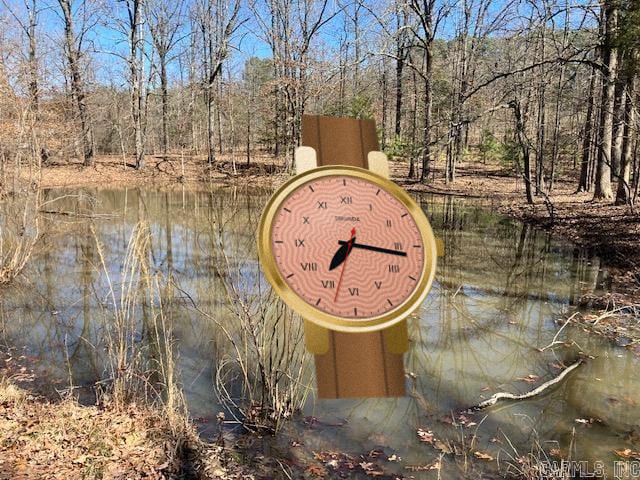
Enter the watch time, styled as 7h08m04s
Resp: 7h16m33s
